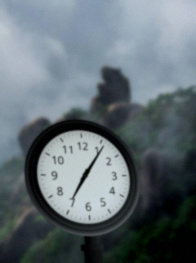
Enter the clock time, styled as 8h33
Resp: 7h06
